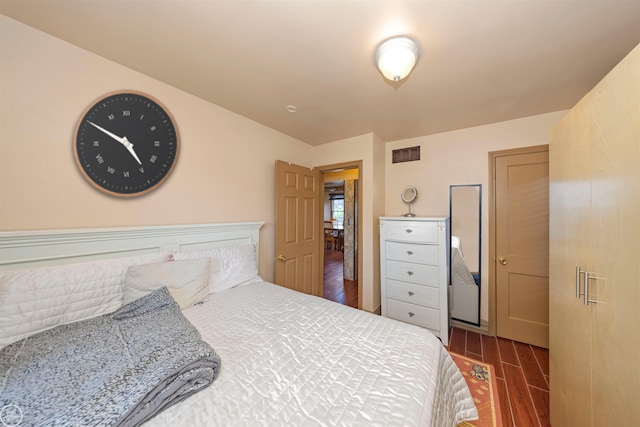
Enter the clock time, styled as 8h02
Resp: 4h50
